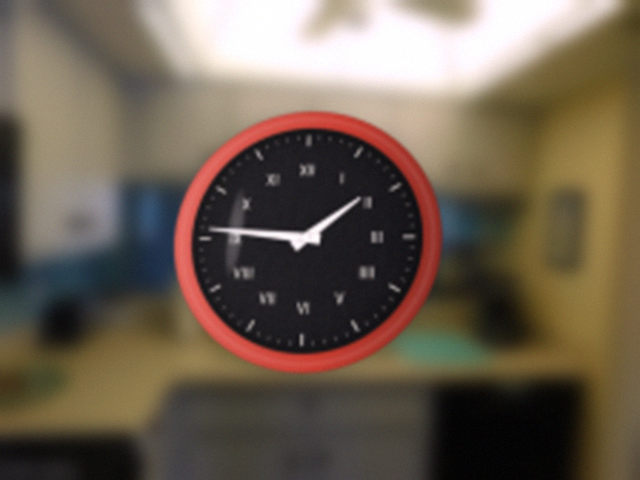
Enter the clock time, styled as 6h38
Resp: 1h46
